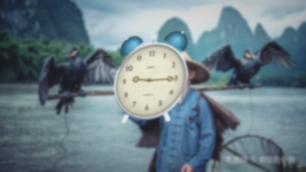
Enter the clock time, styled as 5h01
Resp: 9h15
